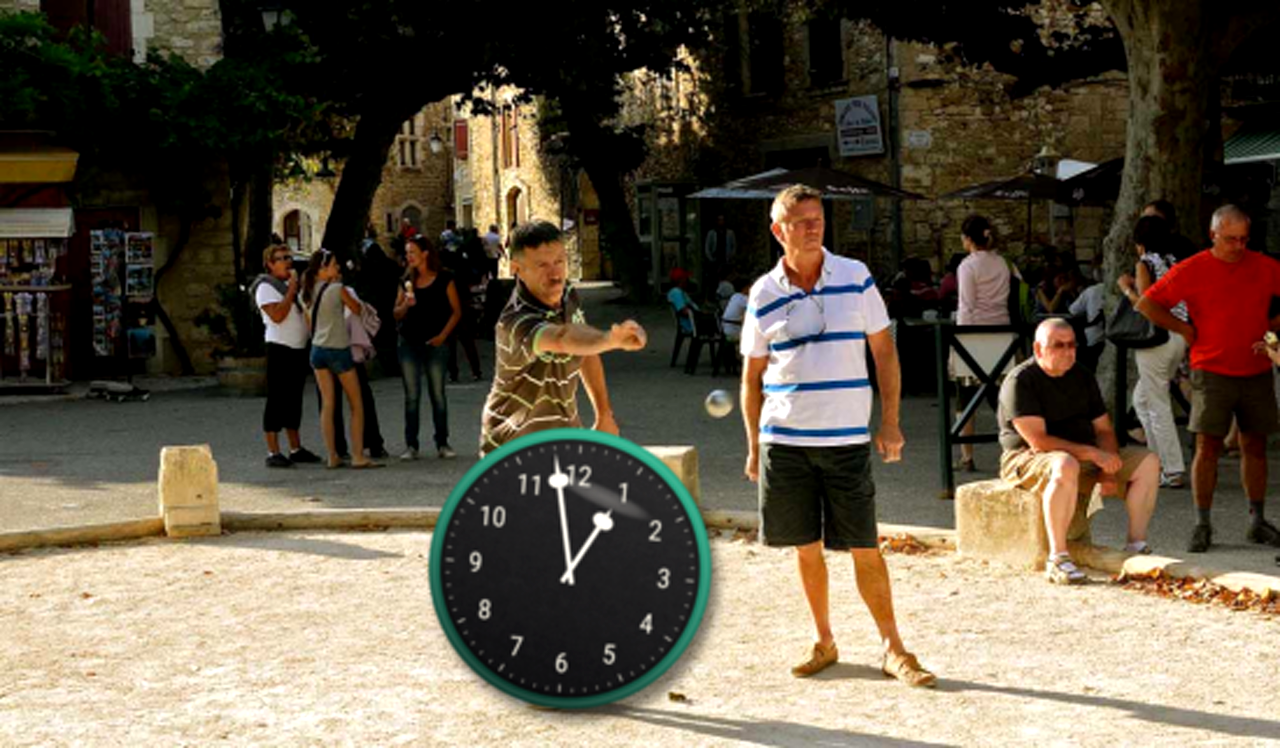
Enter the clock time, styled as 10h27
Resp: 12h58
